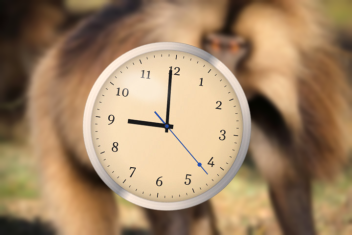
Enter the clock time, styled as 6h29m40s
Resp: 8h59m22s
